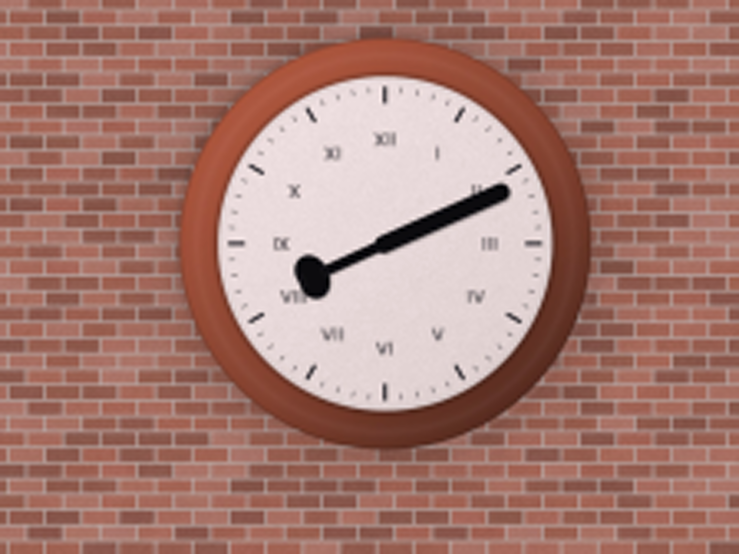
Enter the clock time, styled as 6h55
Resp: 8h11
